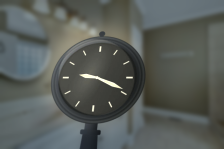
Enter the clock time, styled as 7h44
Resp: 9h19
